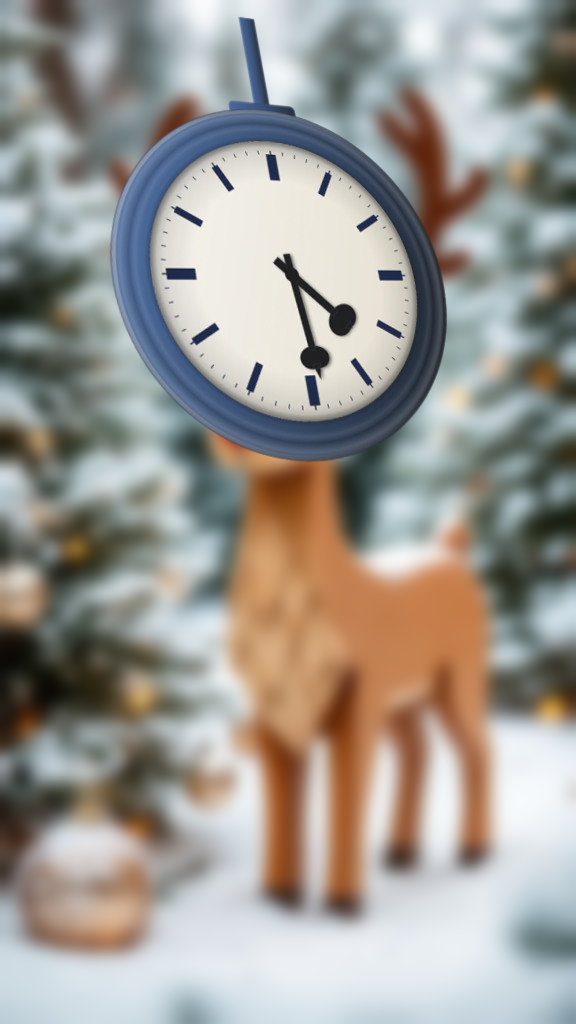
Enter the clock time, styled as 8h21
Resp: 4h29
